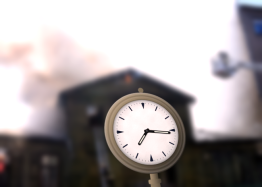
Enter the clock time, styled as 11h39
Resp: 7h16
